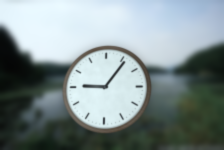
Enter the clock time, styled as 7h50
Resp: 9h06
